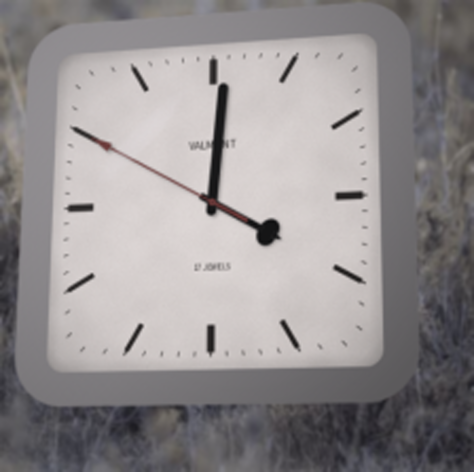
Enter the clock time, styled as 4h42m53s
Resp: 4h00m50s
